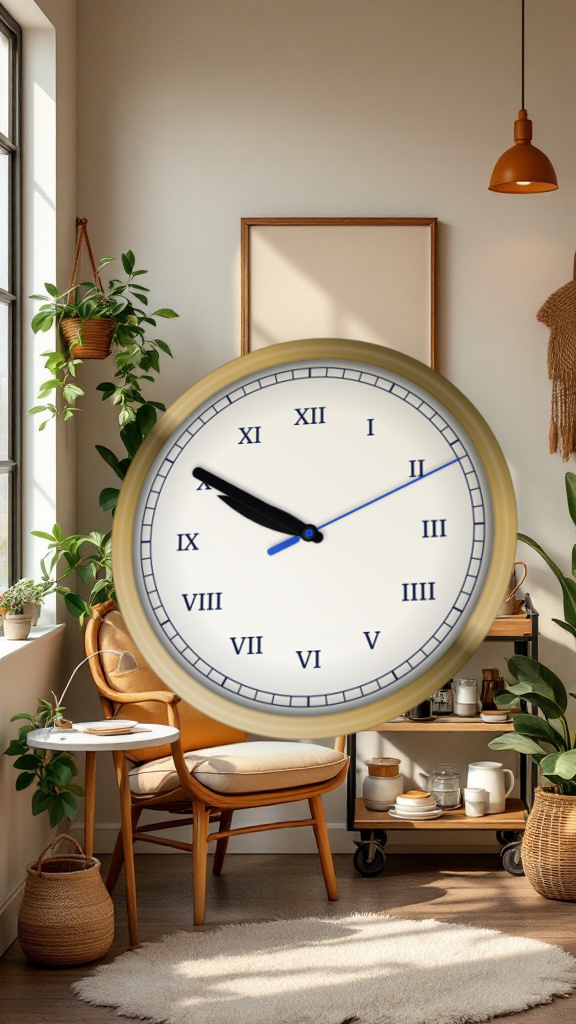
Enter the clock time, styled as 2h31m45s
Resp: 9h50m11s
